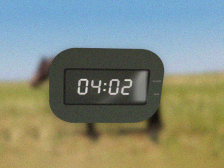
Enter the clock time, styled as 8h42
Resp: 4h02
